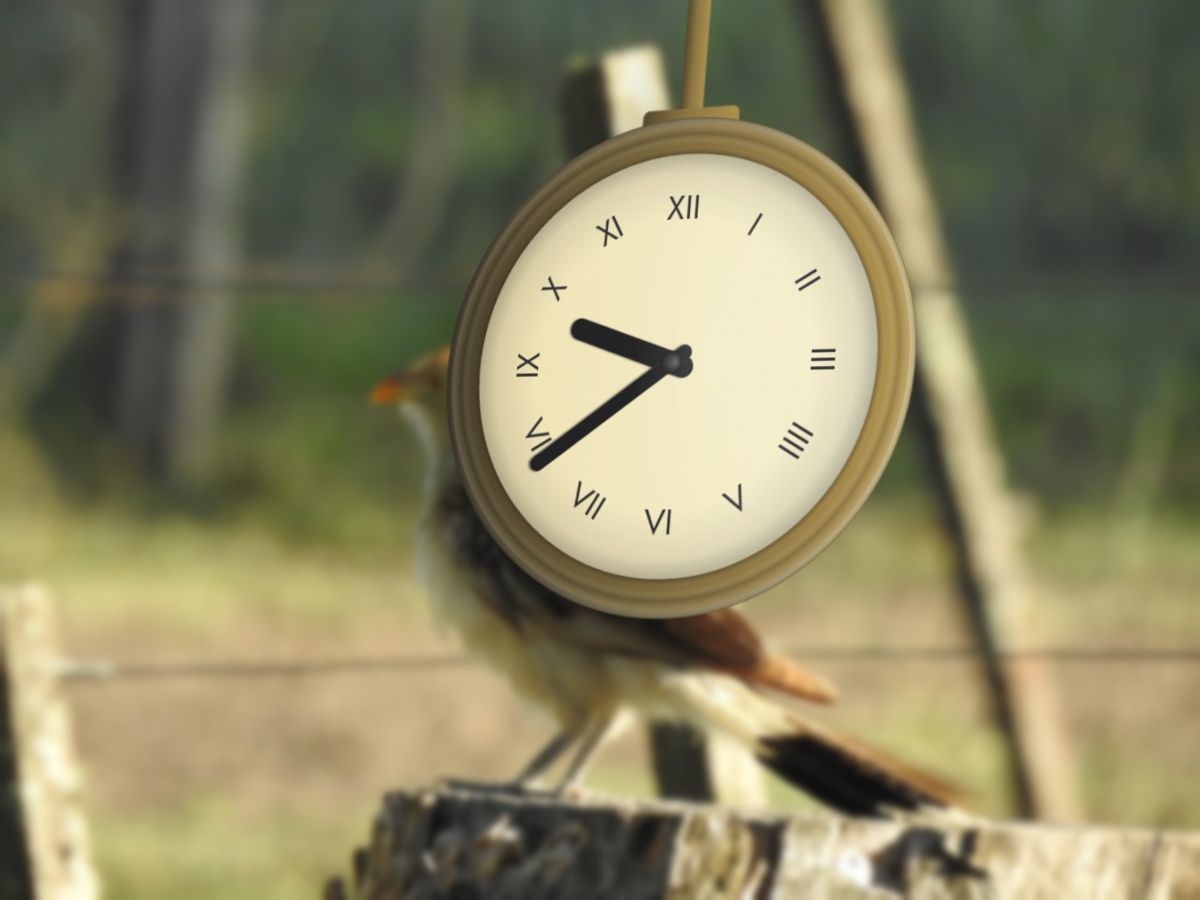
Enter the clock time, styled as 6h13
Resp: 9h39
